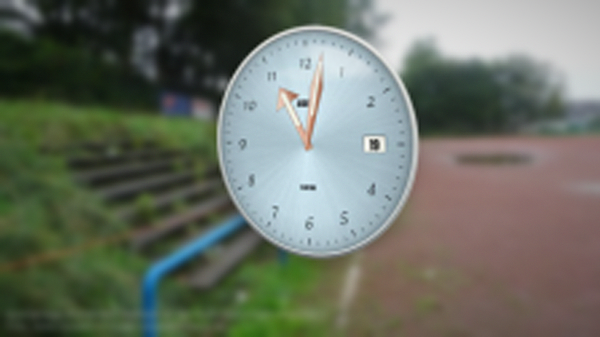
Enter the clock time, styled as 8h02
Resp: 11h02
